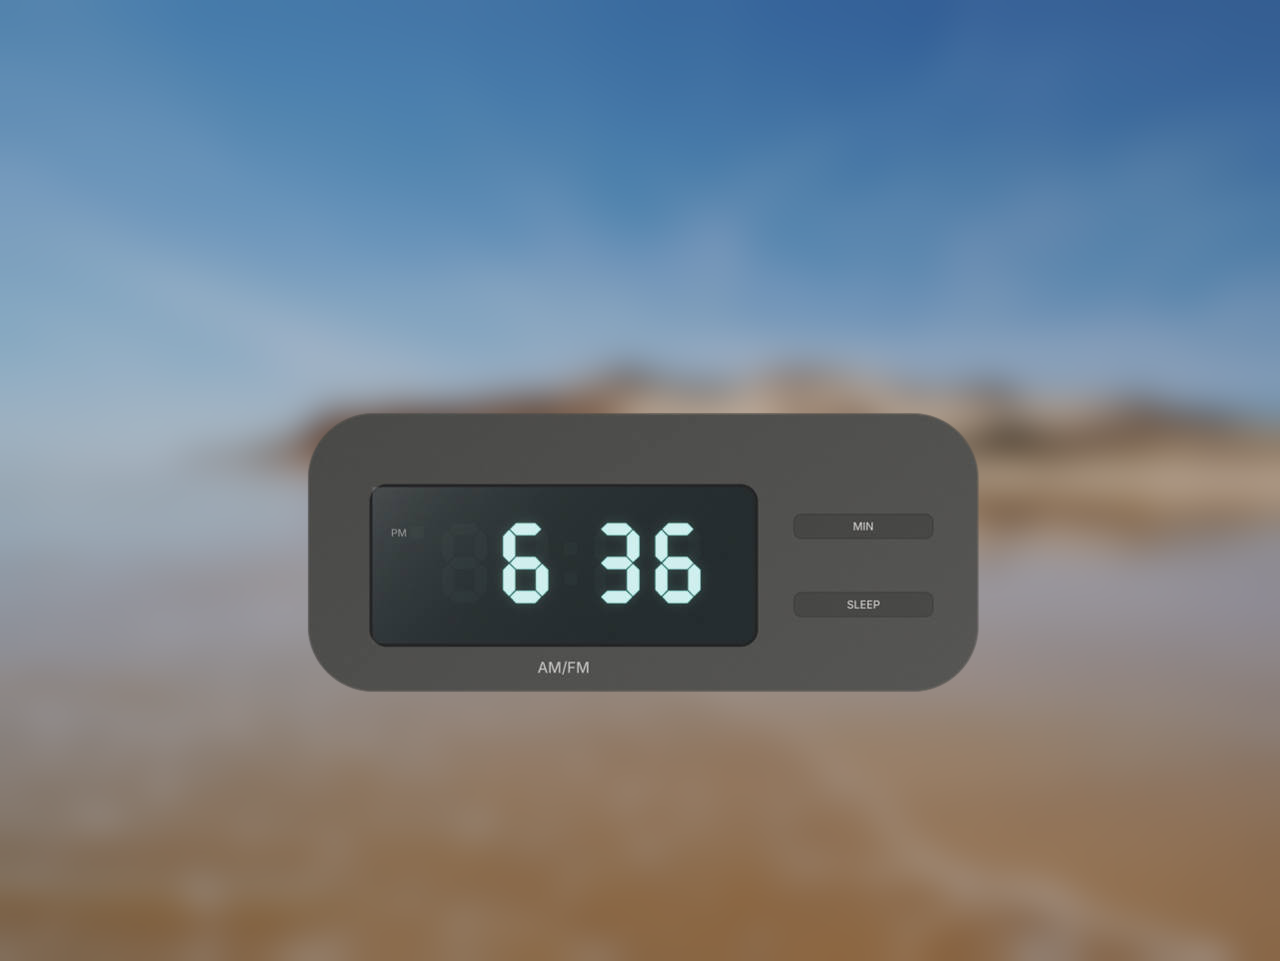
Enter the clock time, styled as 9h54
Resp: 6h36
